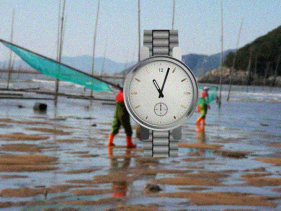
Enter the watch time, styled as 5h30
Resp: 11h03
